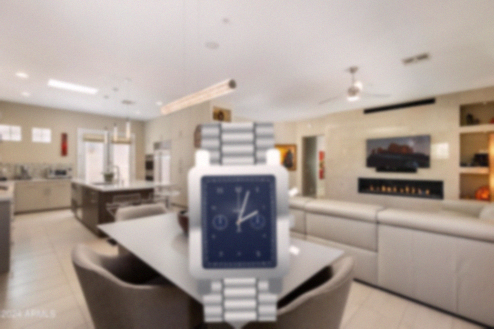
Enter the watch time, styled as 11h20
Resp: 2h03
